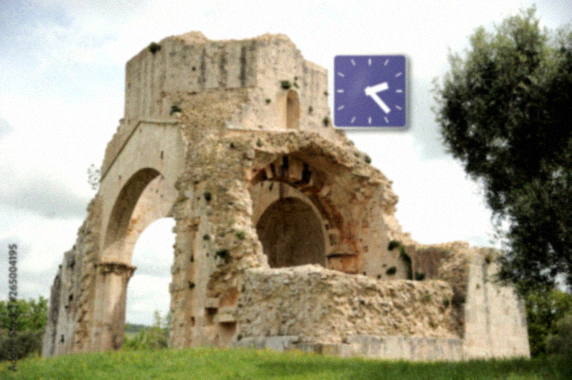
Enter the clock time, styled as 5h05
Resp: 2h23
